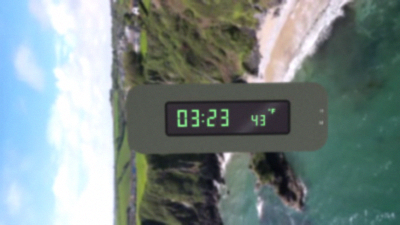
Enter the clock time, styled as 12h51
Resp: 3h23
